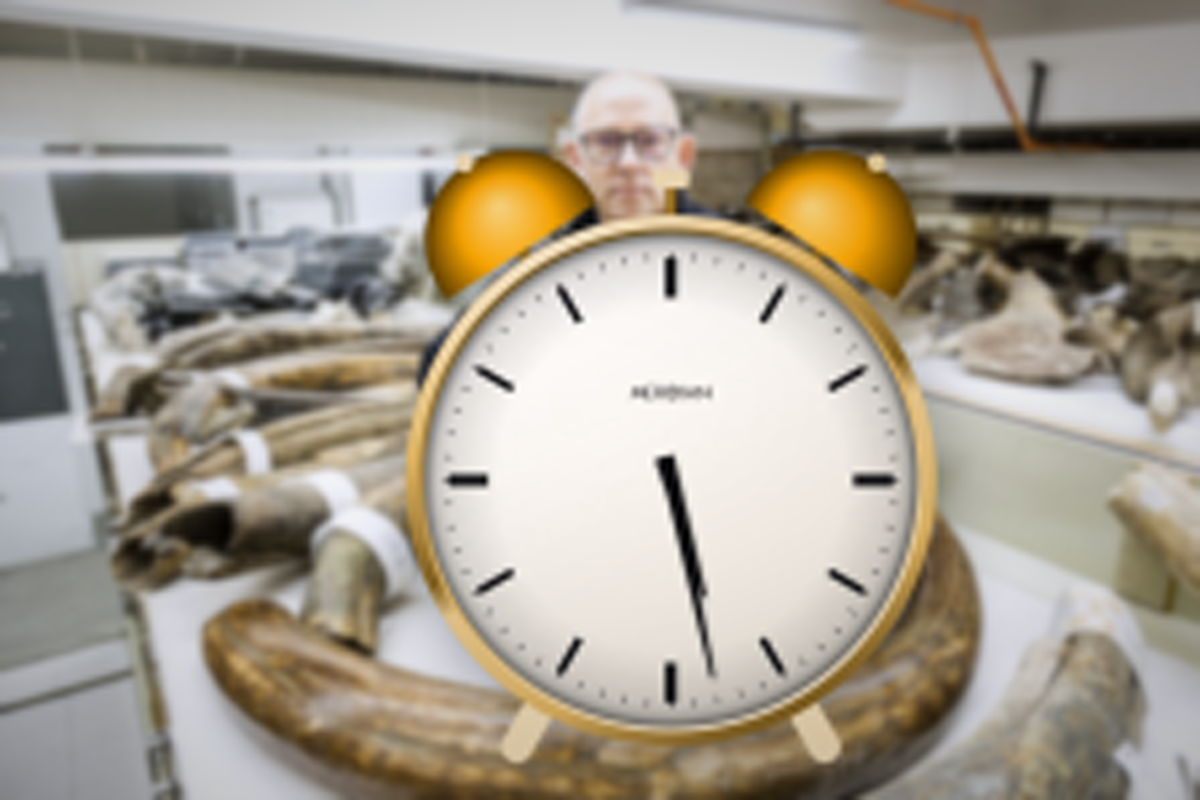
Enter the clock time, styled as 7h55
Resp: 5h28
